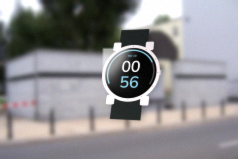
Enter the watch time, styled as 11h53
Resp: 0h56
